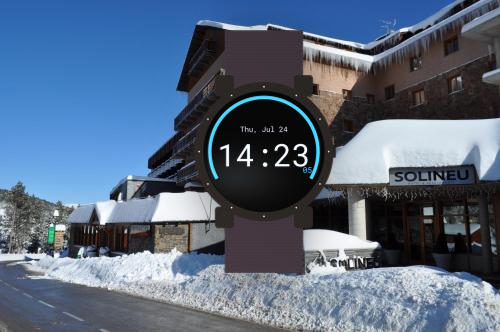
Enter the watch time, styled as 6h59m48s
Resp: 14h23m05s
